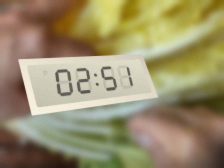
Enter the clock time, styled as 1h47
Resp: 2h51
